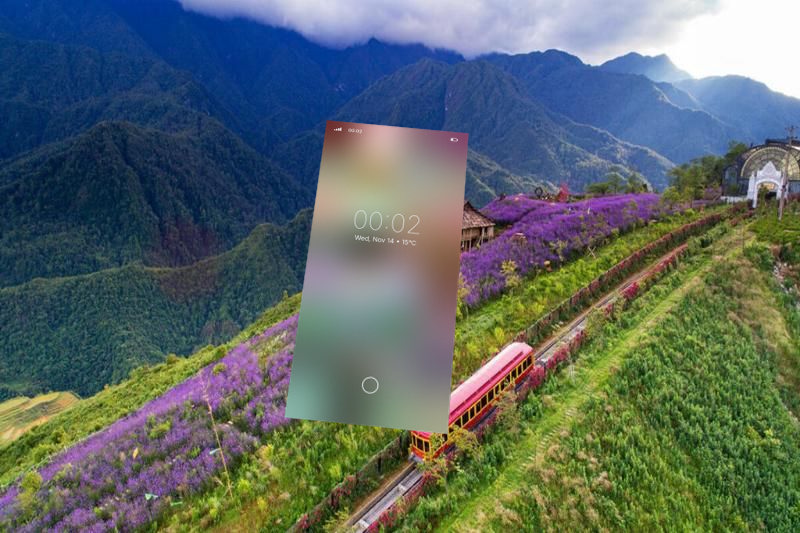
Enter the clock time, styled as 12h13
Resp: 0h02
